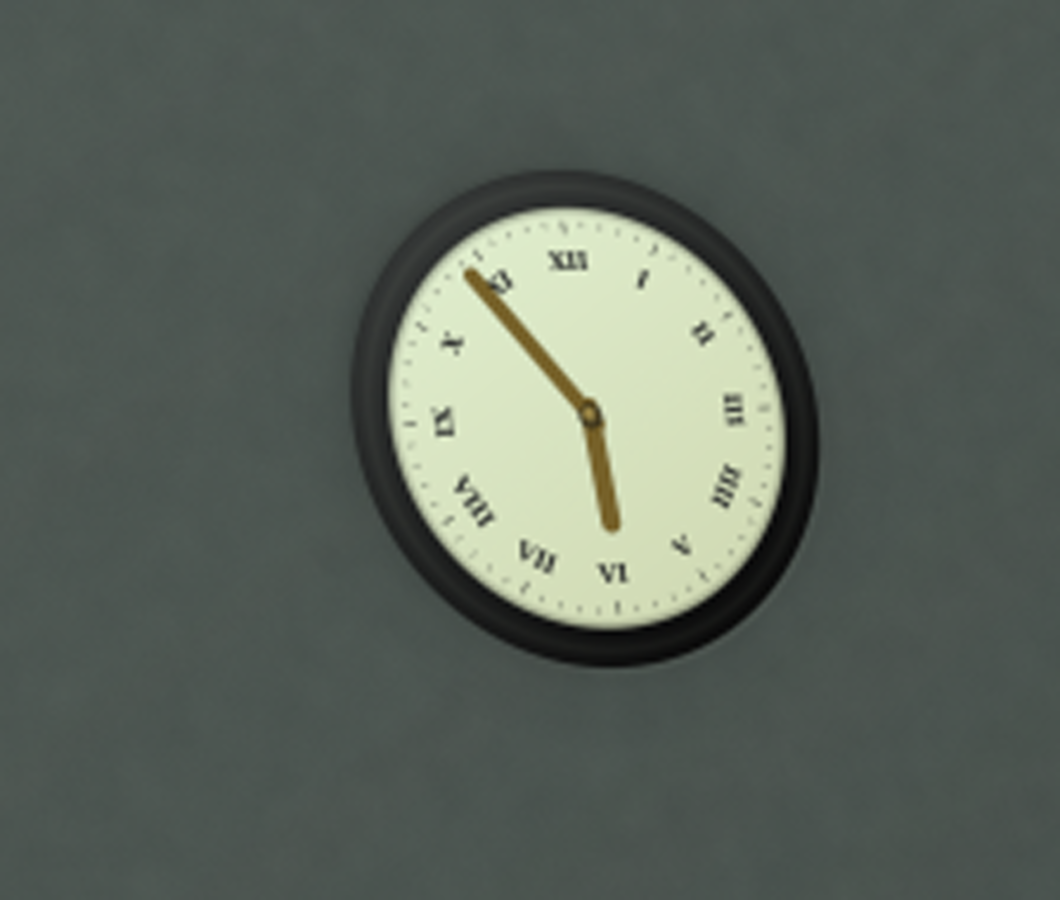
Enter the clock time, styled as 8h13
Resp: 5h54
